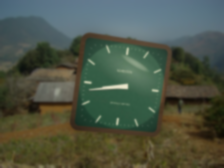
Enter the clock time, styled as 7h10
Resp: 8h43
